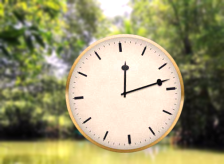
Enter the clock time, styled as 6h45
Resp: 12h13
